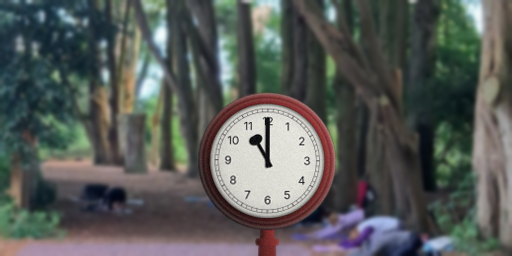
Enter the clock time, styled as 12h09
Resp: 11h00
